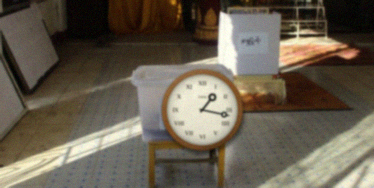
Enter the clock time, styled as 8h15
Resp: 1h17
